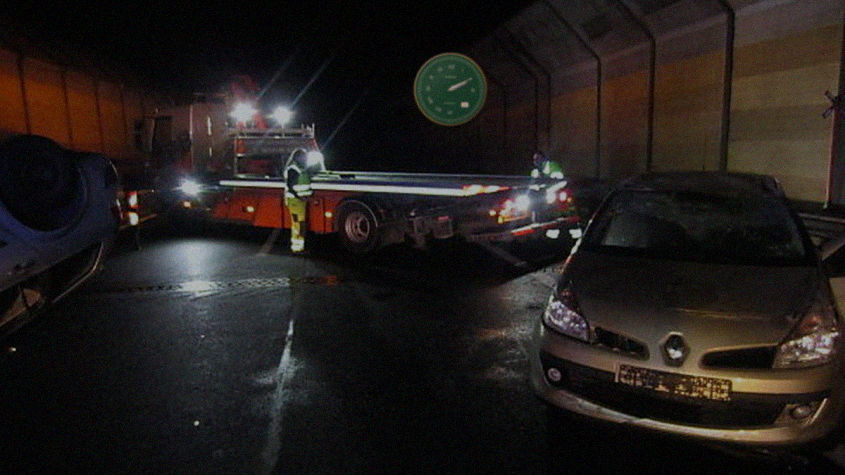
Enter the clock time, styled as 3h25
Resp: 2h10
